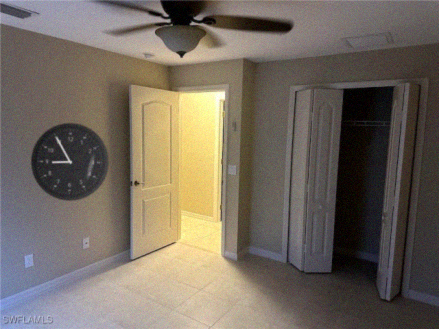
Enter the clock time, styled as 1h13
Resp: 8h55
